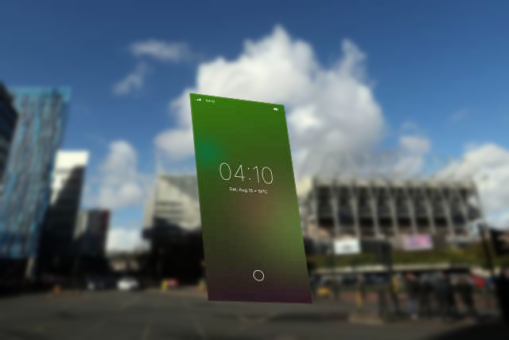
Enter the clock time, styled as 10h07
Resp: 4h10
